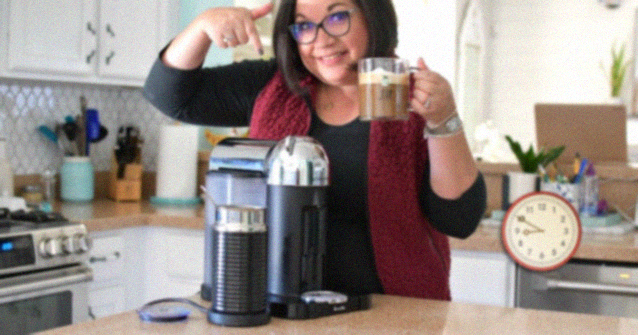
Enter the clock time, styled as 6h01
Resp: 8h50
